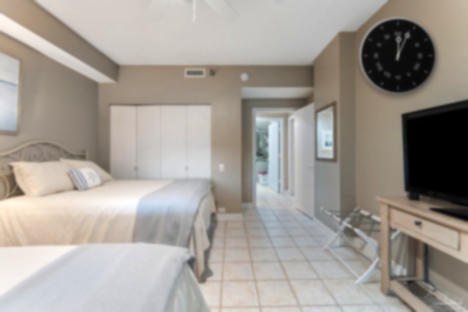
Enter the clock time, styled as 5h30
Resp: 12h04
